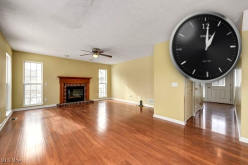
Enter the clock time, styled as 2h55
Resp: 1h01
